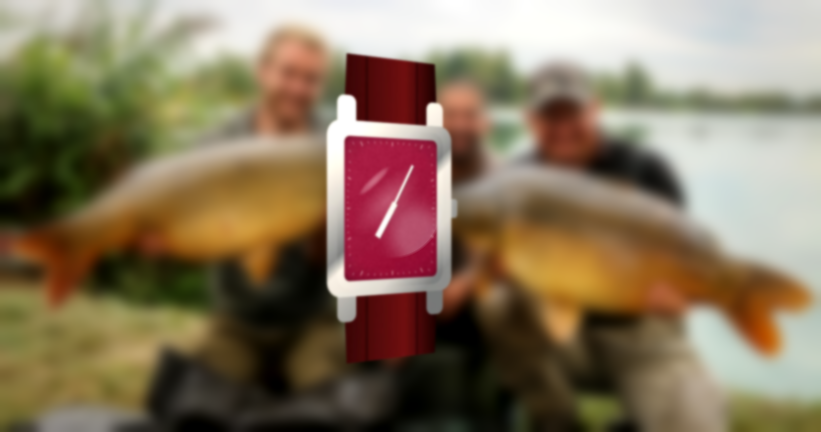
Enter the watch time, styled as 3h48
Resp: 7h05
